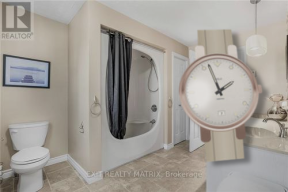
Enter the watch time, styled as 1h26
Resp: 1h57
